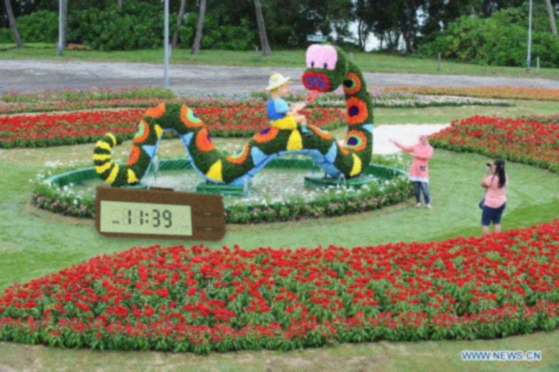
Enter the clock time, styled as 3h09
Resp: 11h39
